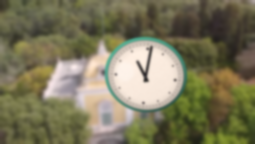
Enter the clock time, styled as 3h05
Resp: 11h01
